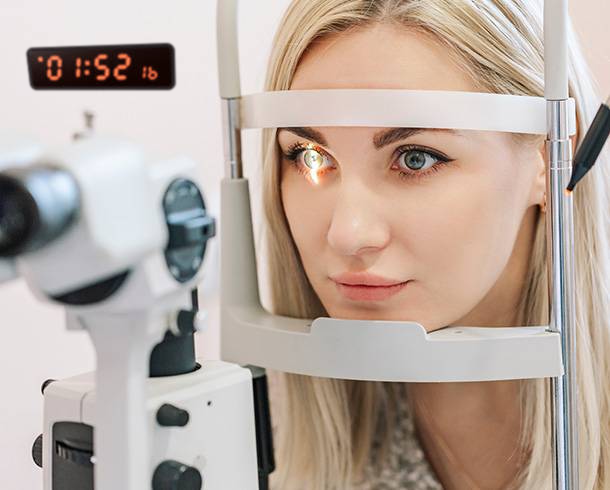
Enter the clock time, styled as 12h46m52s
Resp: 1h52m16s
